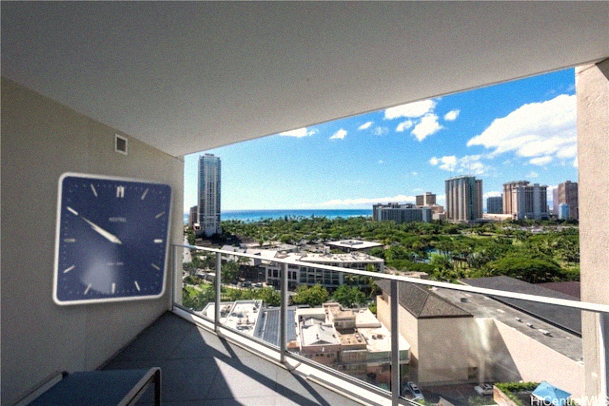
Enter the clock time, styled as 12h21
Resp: 9h50
